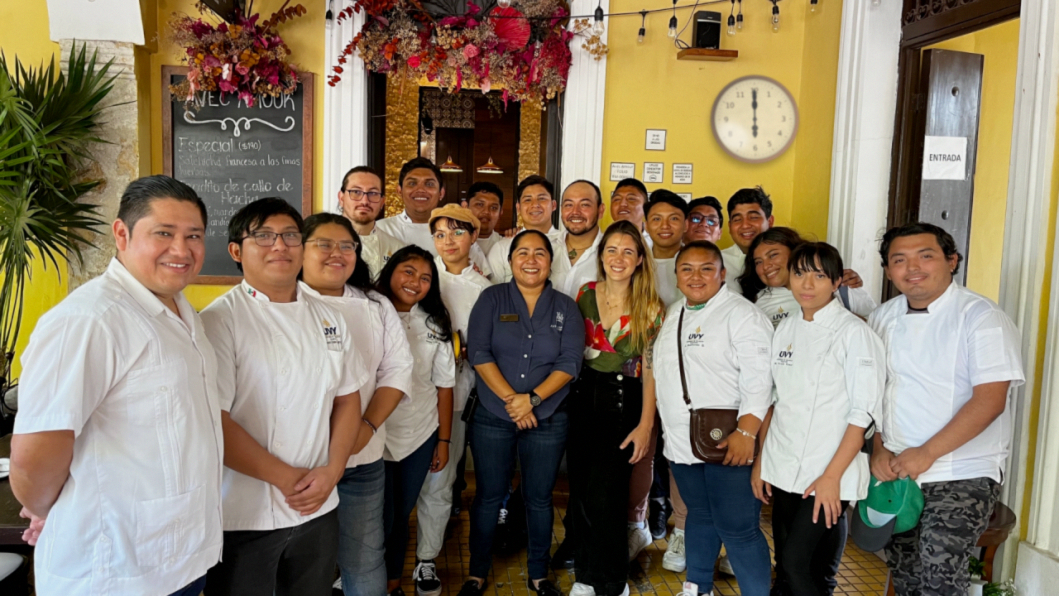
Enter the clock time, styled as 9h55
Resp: 6h00
